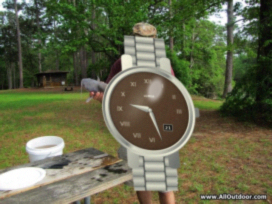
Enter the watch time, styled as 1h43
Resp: 9h27
